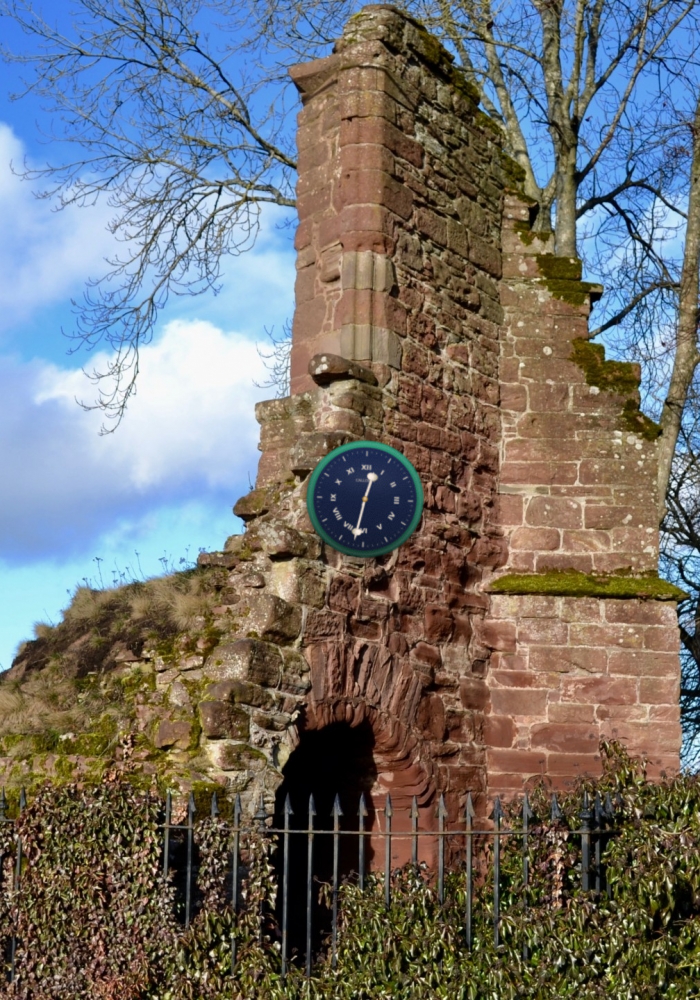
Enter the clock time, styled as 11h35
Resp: 12h32
